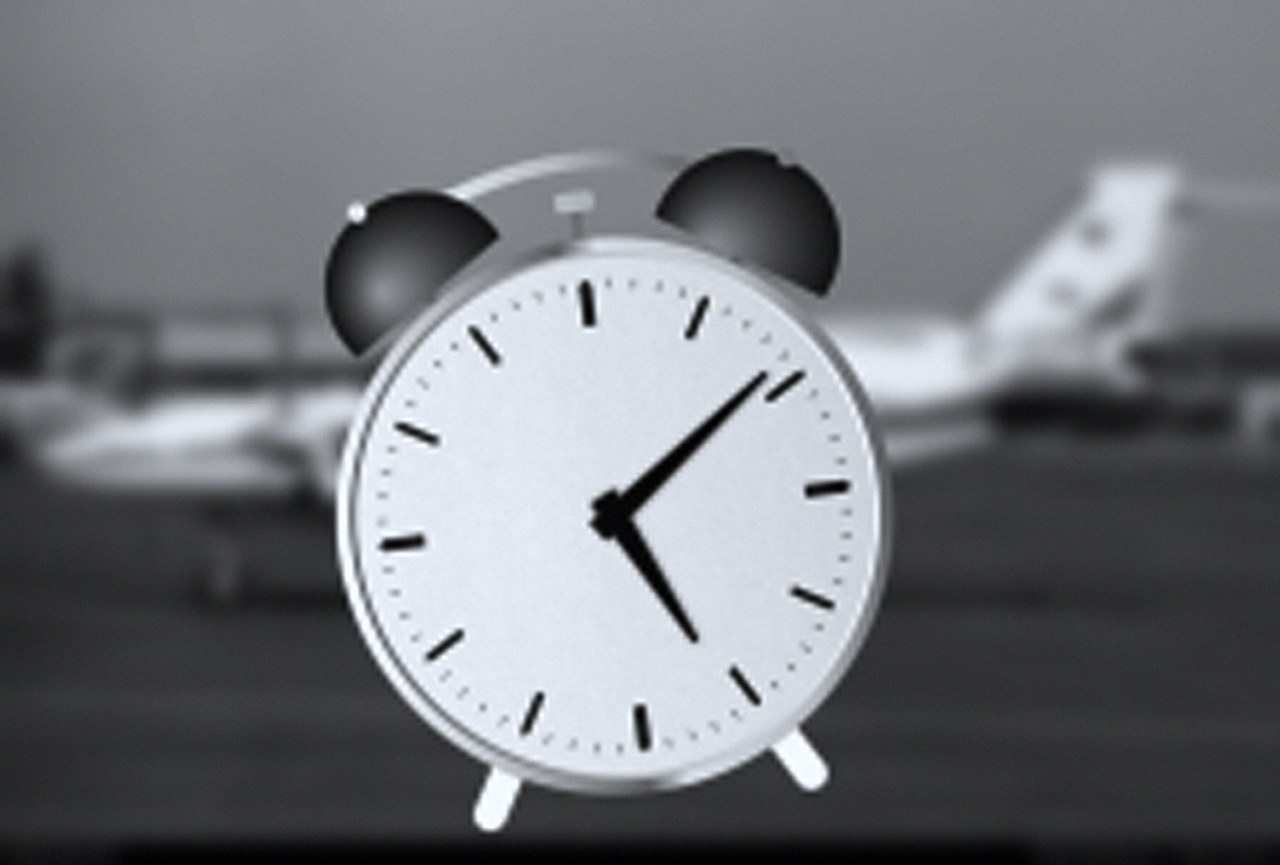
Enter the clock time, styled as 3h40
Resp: 5h09
